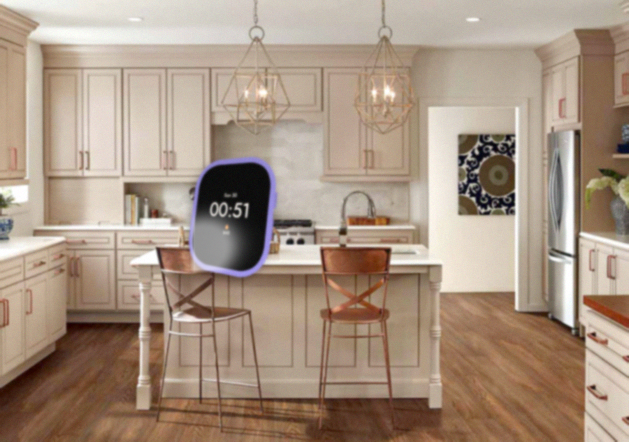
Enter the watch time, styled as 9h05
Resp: 0h51
